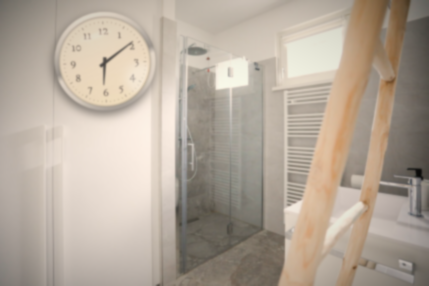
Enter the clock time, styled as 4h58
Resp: 6h09
